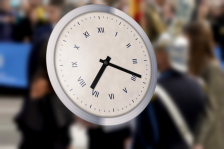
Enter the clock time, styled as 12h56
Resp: 7h19
